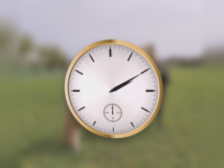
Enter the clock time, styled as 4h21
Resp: 2h10
